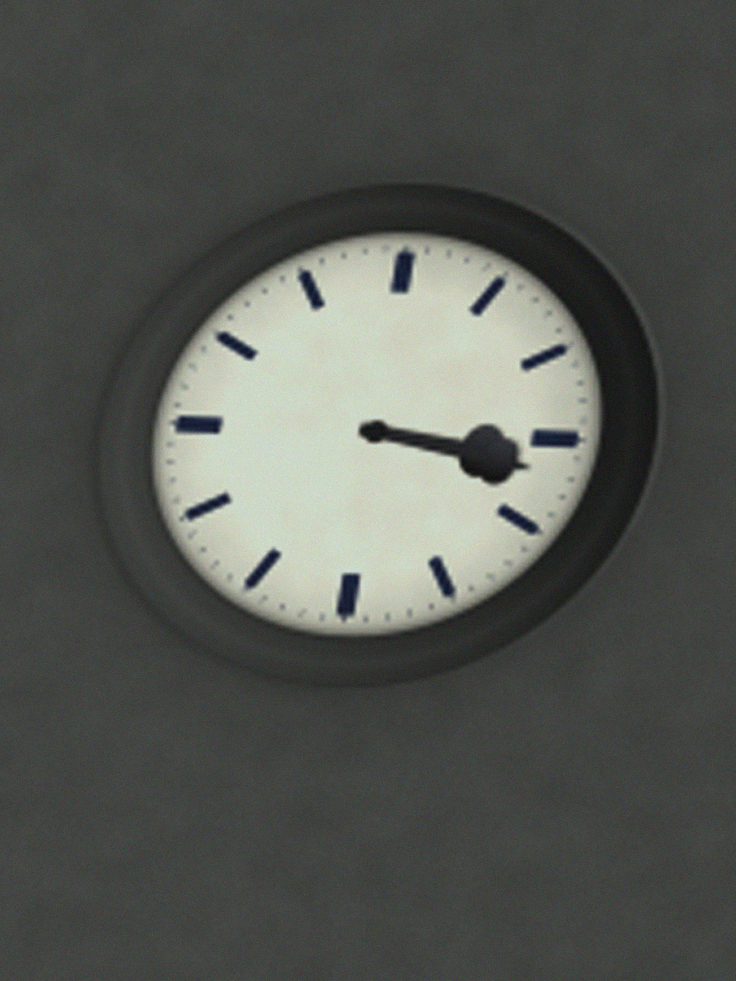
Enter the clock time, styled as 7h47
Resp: 3h17
